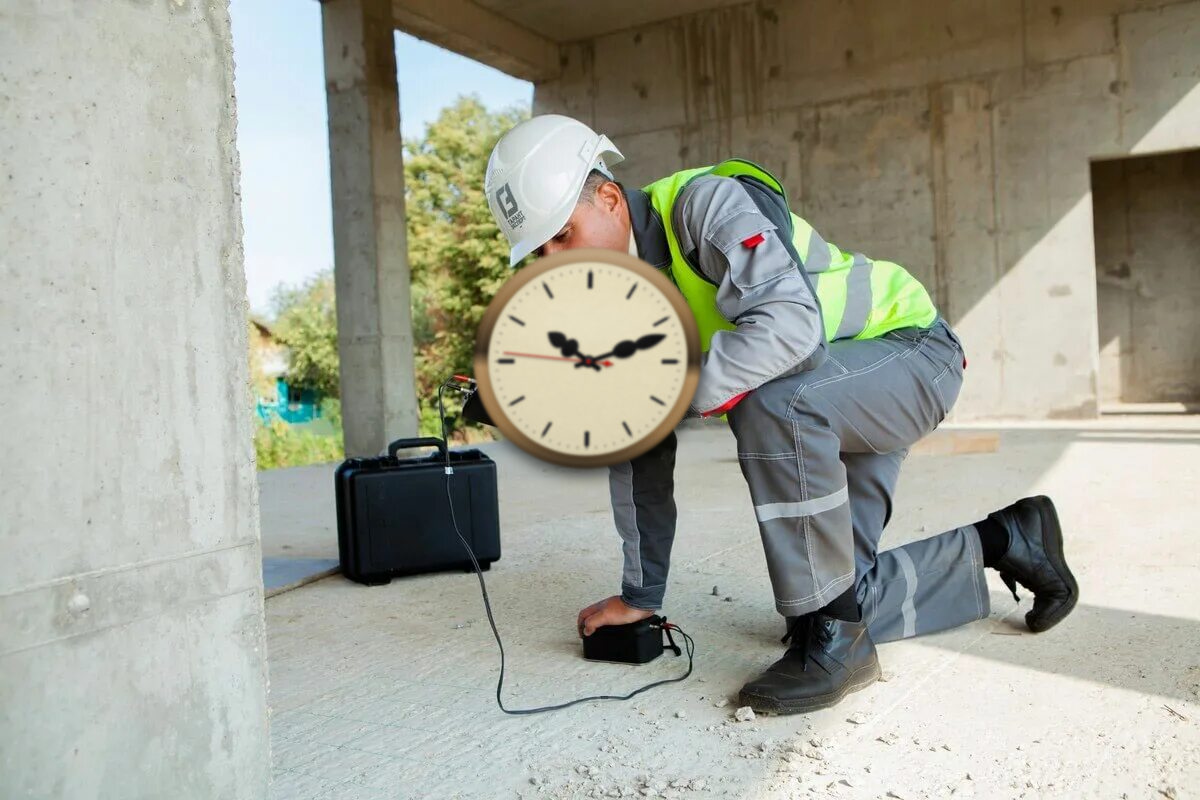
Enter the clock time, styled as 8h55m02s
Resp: 10h11m46s
